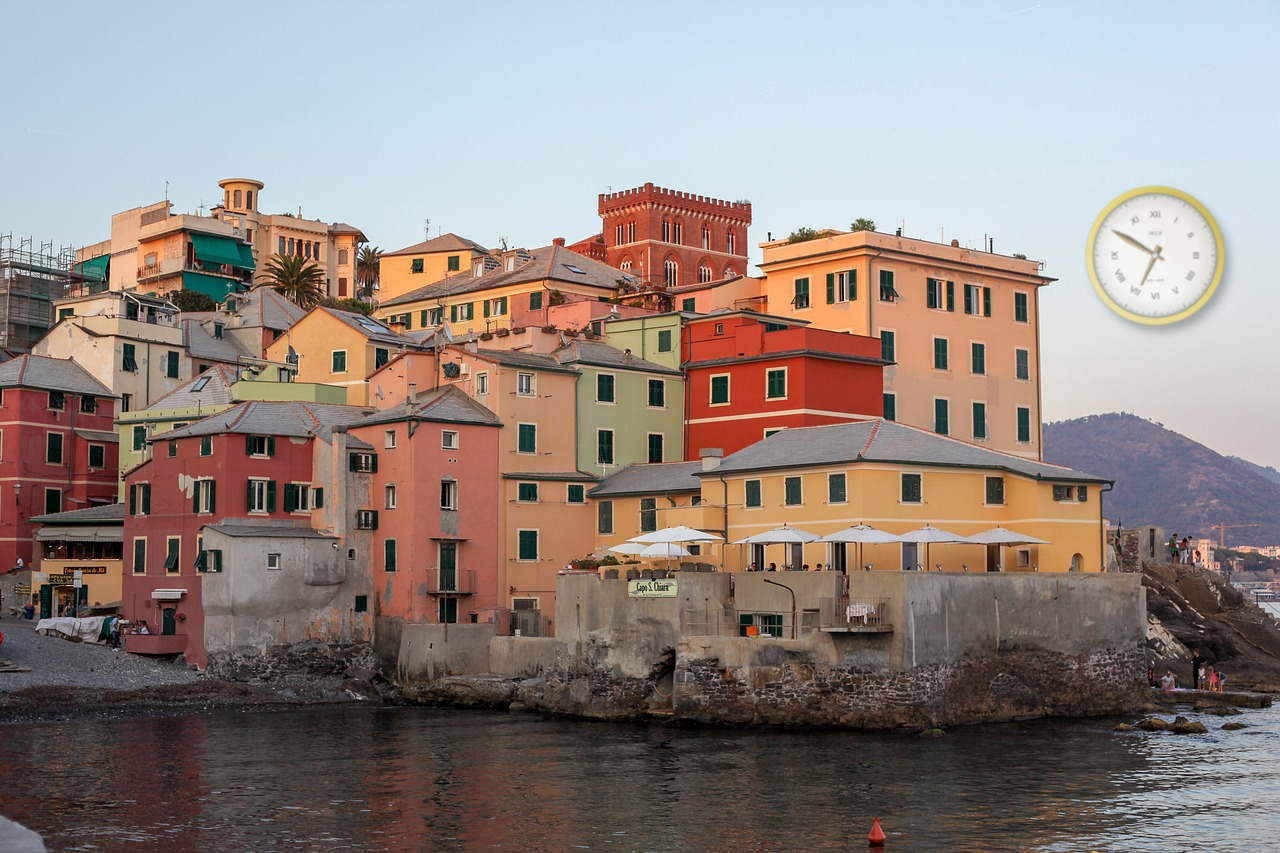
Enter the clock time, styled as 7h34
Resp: 6h50
